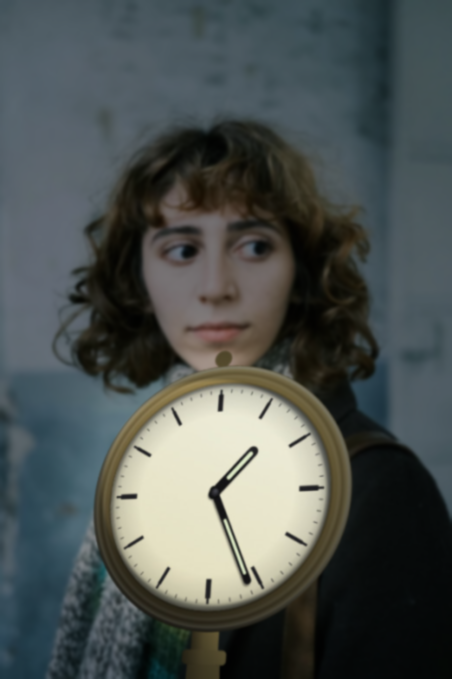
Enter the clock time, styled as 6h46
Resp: 1h26
